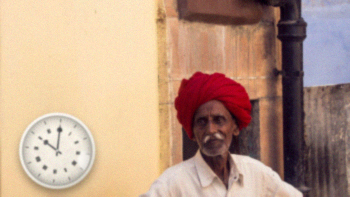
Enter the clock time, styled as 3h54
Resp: 10h00
